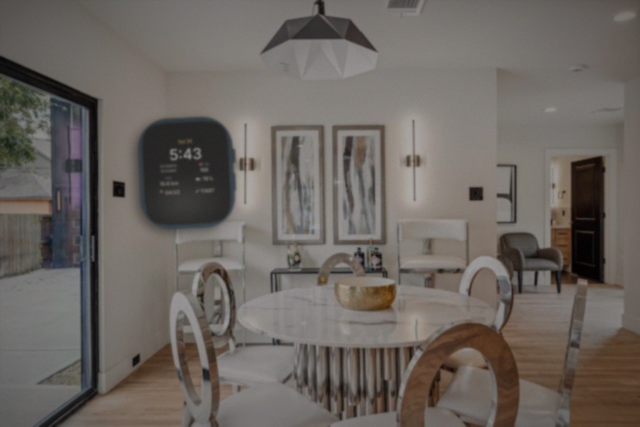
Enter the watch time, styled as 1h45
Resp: 5h43
